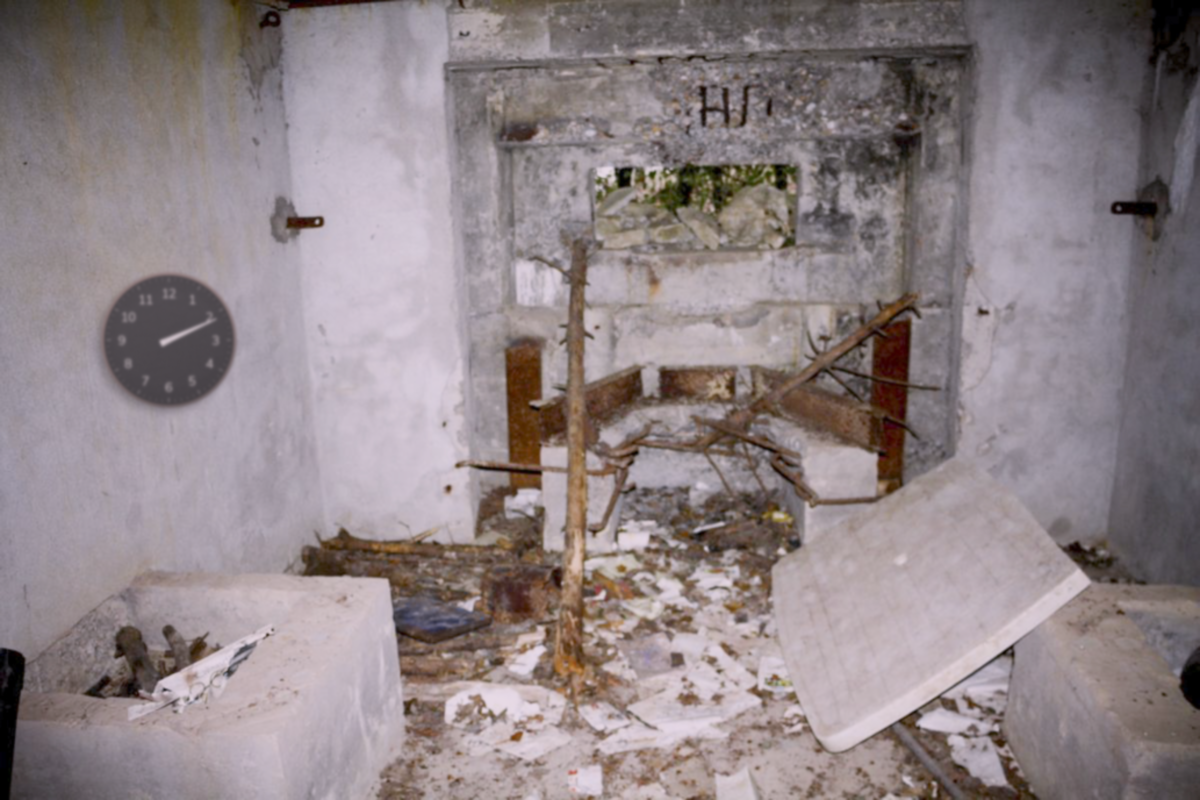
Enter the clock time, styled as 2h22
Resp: 2h11
